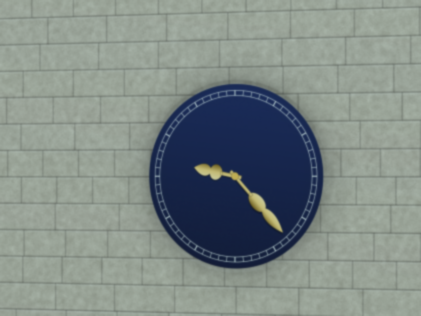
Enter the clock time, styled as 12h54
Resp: 9h23
